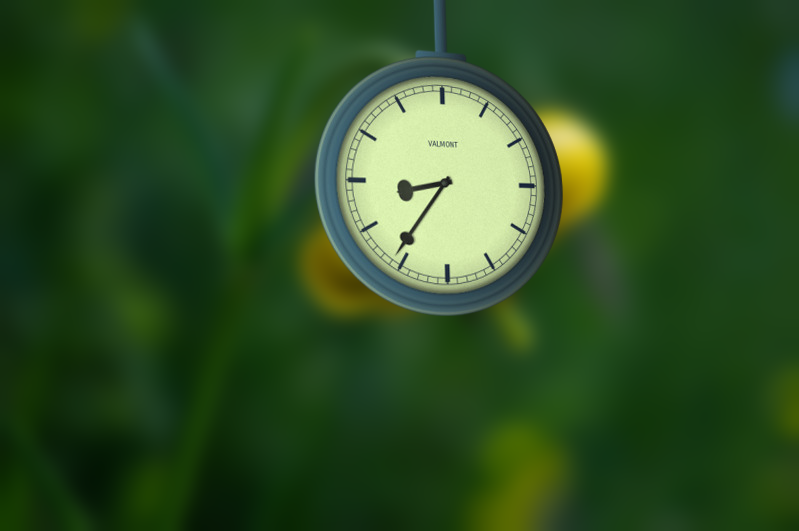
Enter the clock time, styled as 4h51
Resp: 8h36
